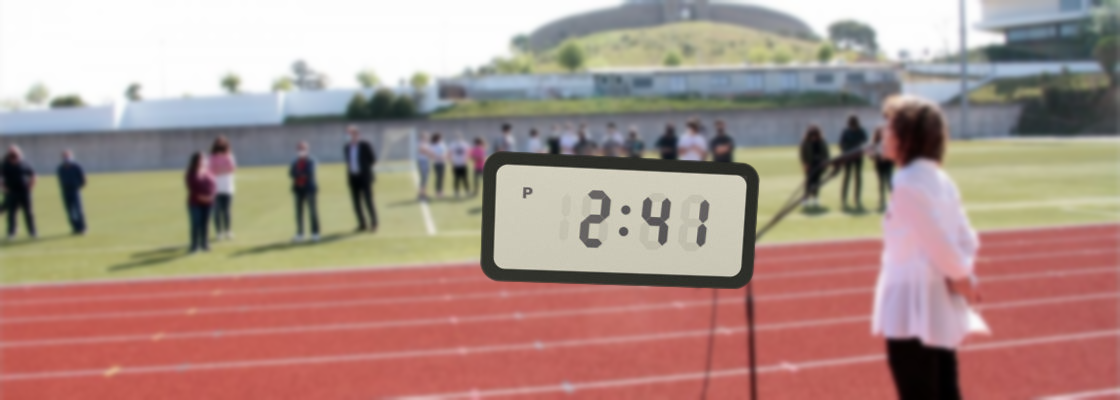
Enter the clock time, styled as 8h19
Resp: 2h41
